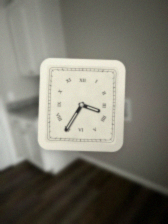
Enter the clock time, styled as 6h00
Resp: 3h35
